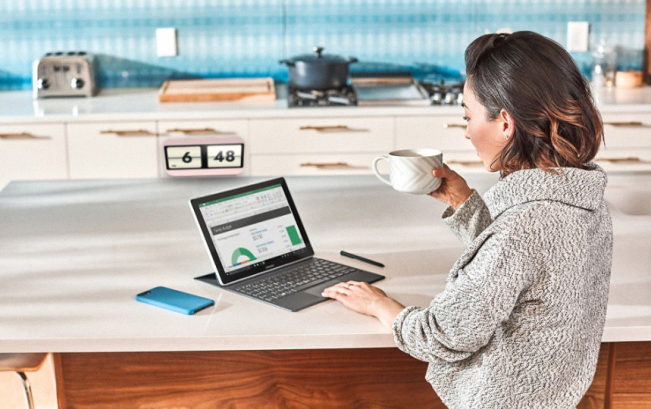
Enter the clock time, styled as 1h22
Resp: 6h48
